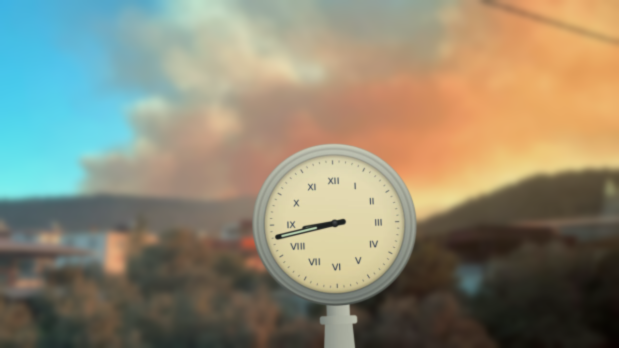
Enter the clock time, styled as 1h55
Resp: 8h43
